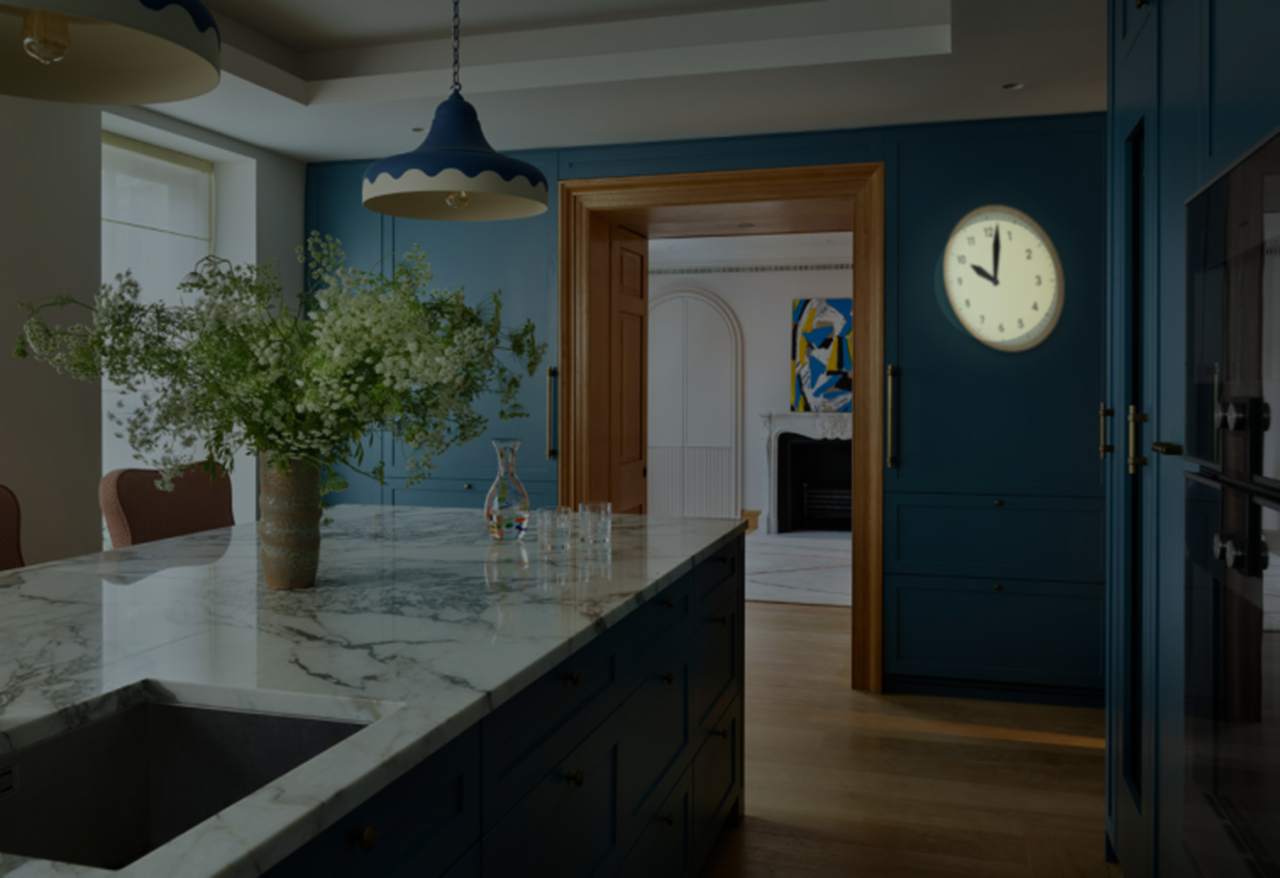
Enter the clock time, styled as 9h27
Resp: 10h02
